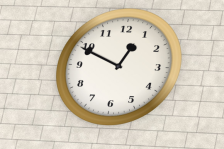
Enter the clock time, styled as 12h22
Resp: 12h49
